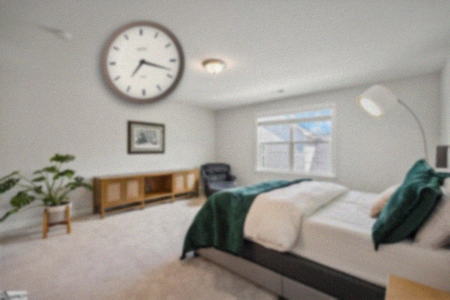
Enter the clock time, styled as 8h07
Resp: 7h18
